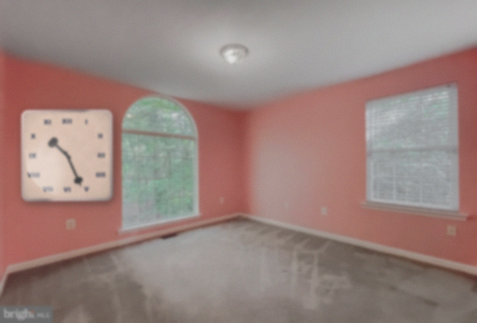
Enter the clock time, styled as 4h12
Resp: 10h26
